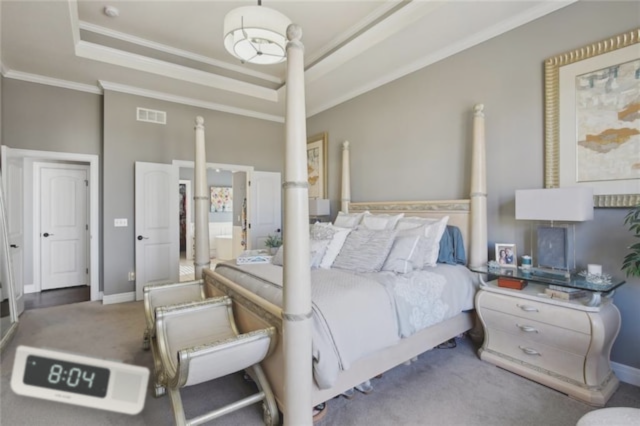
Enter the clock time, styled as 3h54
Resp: 8h04
